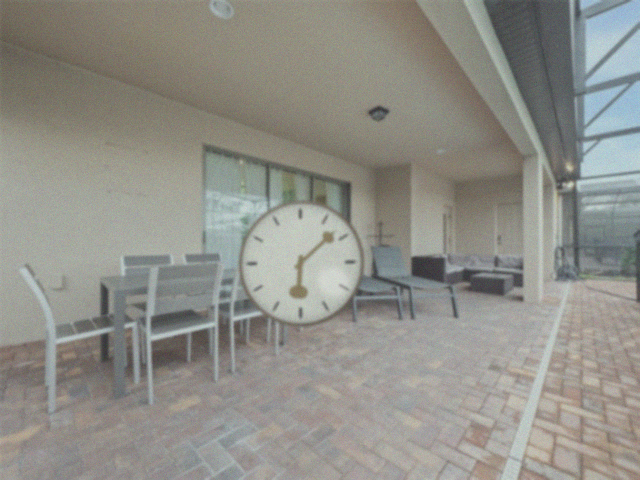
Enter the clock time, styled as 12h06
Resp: 6h08
